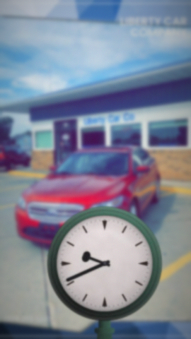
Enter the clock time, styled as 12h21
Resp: 9h41
